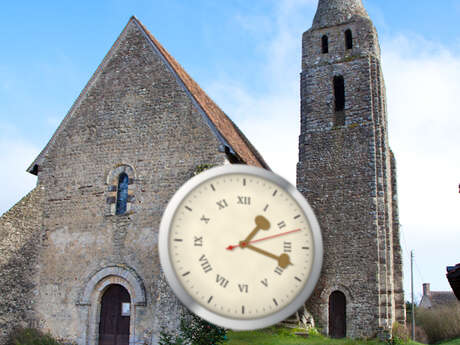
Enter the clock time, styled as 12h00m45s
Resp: 1h18m12s
